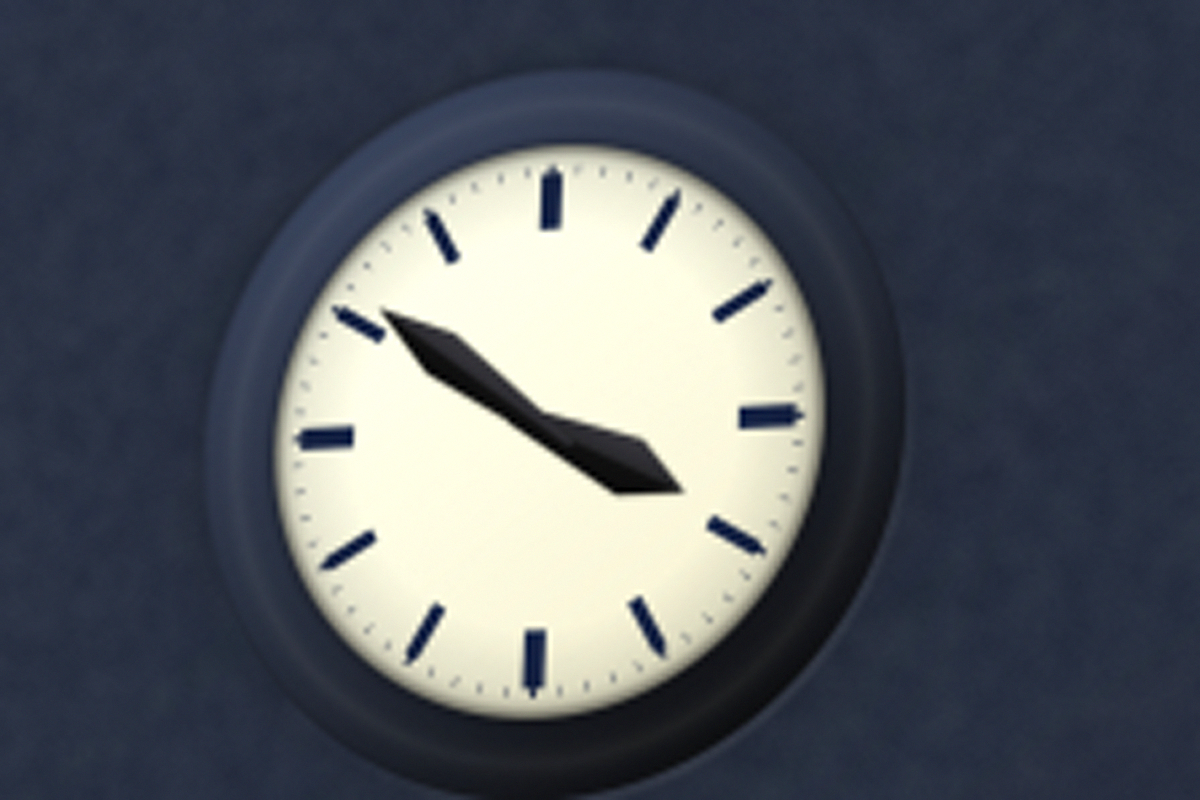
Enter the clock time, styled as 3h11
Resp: 3h51
